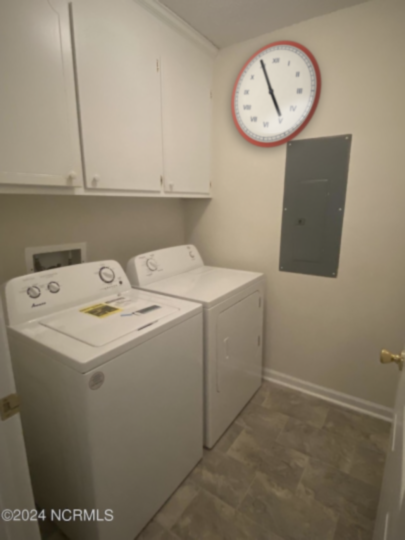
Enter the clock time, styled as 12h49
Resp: 4h55
